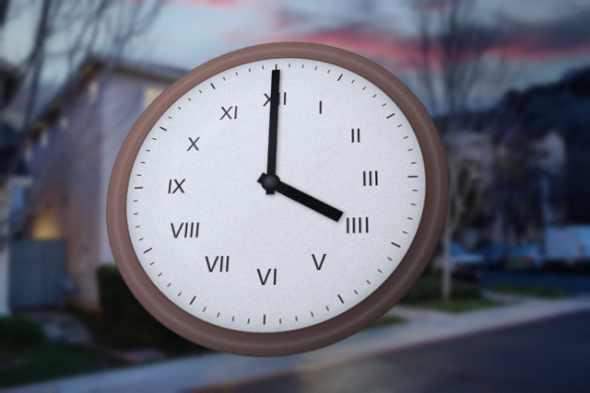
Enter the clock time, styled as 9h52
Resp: 4h00
